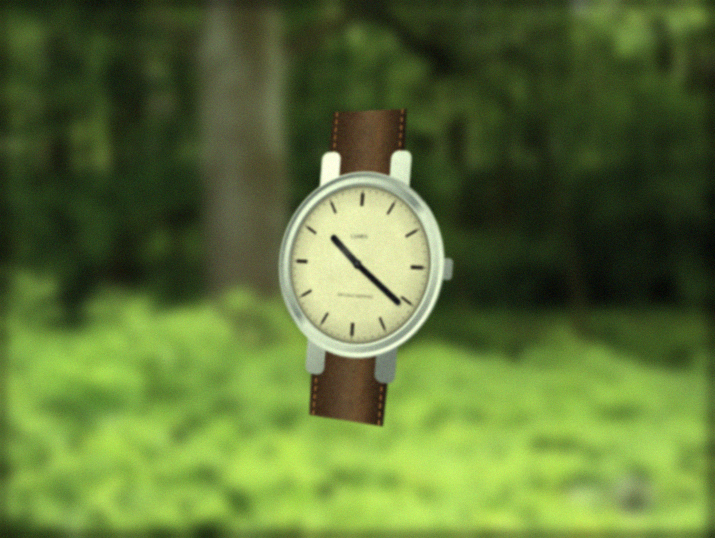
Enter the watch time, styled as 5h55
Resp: 10h21
